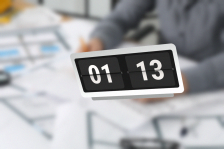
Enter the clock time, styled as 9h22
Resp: 1h13
